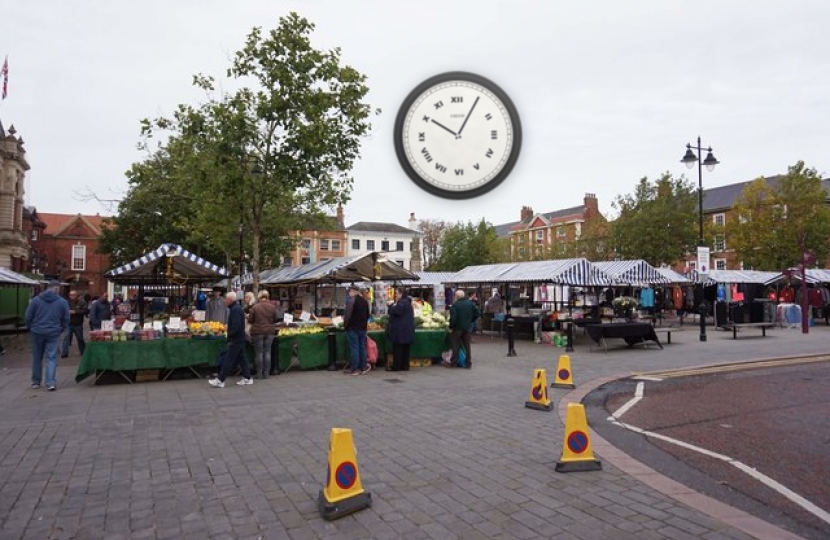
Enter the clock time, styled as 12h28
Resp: 10h05
